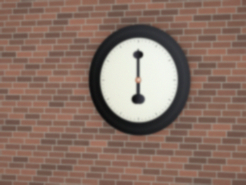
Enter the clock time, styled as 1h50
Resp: 6h00
